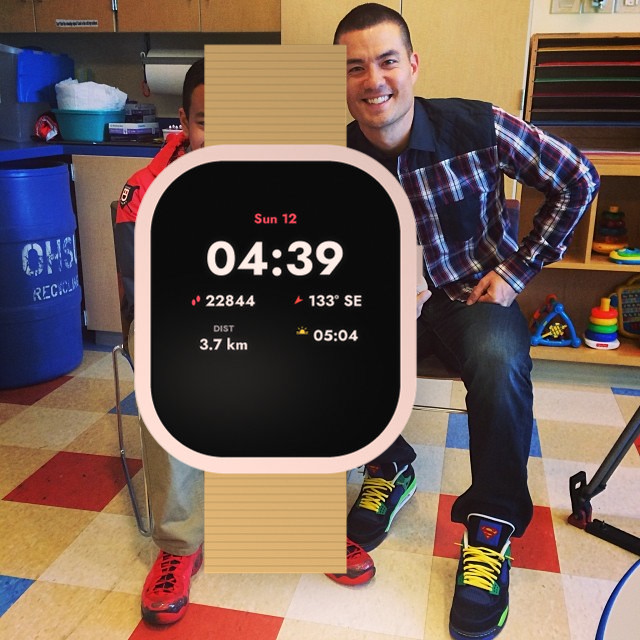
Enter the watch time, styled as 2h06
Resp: 4h39
